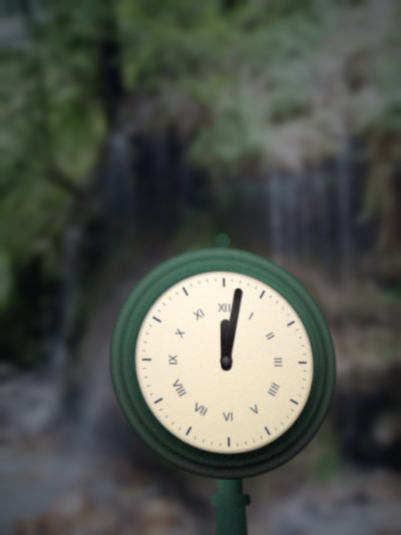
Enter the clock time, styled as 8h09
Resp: 12h02
